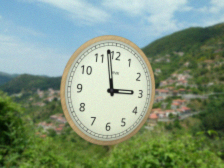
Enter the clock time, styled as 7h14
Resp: 2h58
